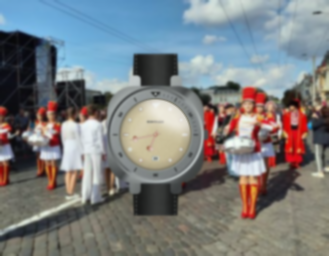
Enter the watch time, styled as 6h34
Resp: 6h43
